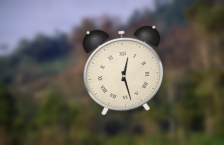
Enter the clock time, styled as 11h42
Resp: 12h28
